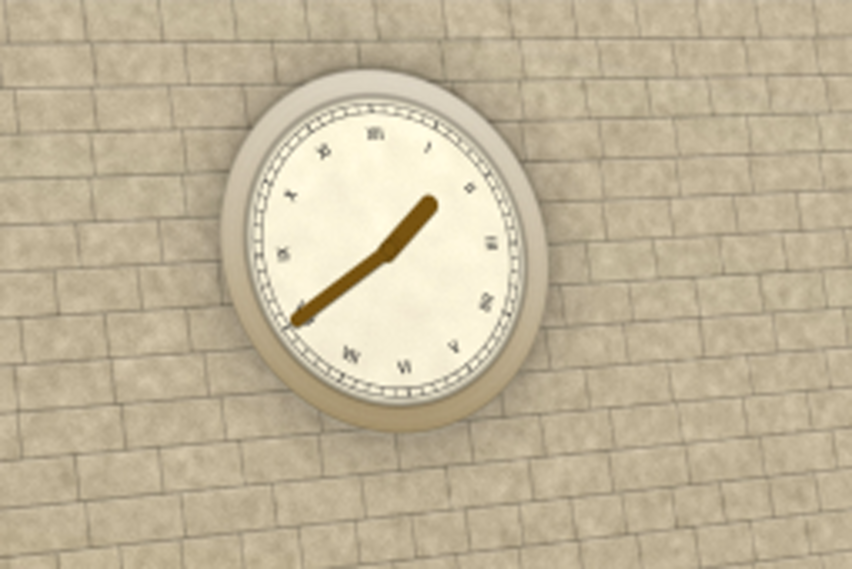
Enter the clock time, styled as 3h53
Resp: 1h40
